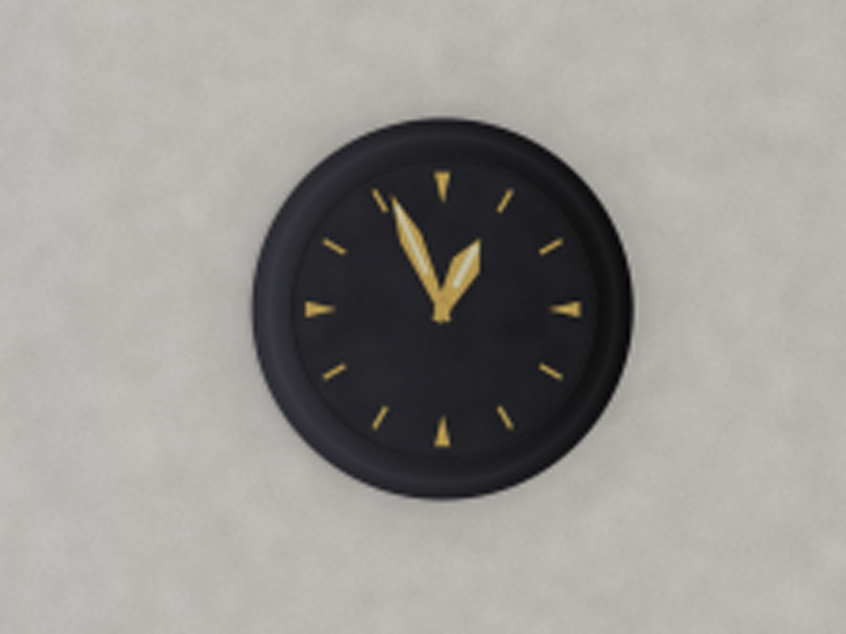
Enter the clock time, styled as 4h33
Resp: 12h56
